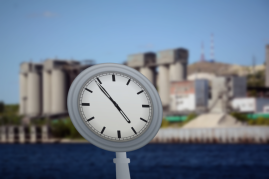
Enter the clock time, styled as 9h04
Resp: 4h54
